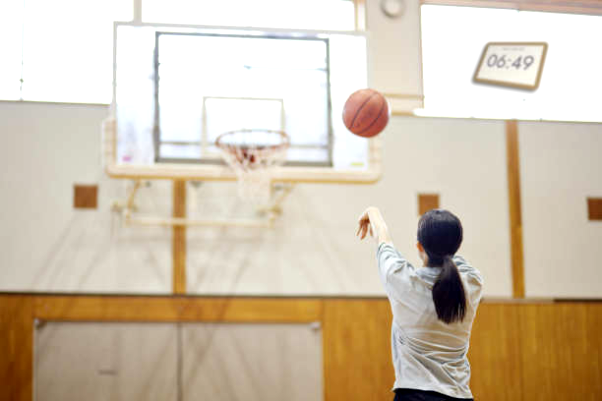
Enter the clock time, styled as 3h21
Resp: 6h49
